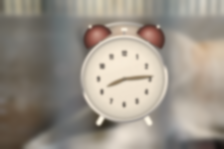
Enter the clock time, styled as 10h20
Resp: 8h14
